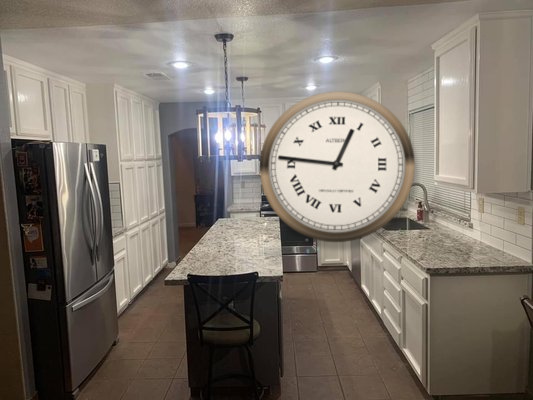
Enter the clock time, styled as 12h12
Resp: 12h46
